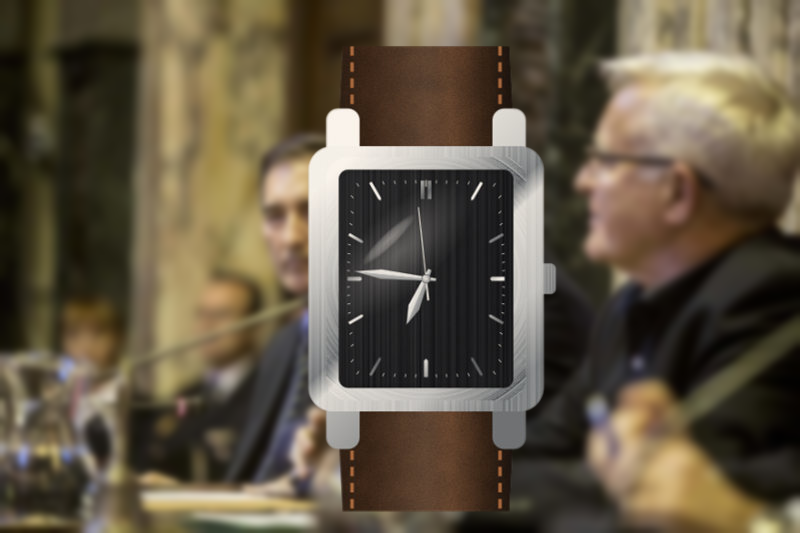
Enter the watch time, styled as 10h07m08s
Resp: 6h45m59s
